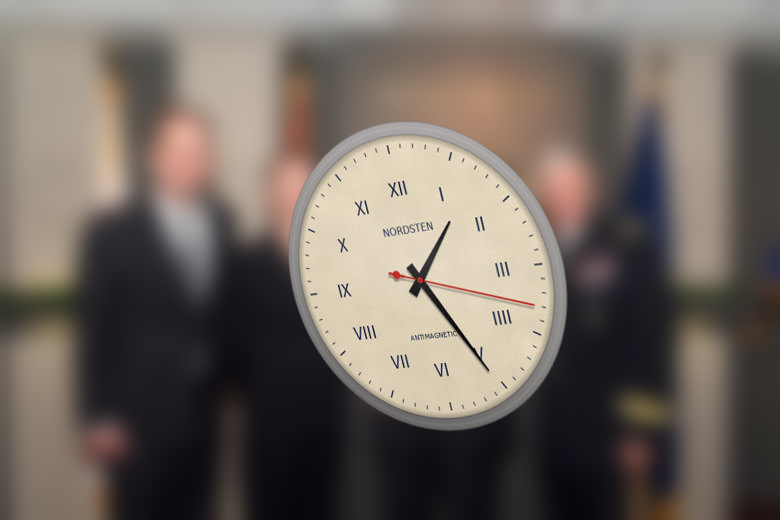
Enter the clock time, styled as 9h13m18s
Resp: 1h25m18s
